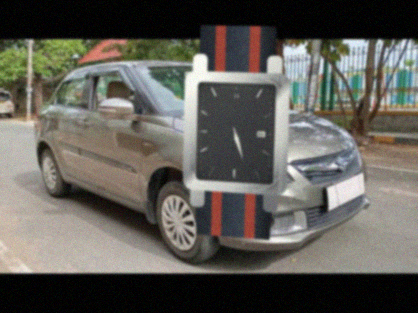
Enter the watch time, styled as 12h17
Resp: 5h27
